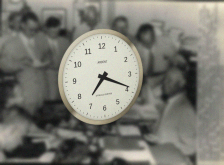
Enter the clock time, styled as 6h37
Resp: 7h19
